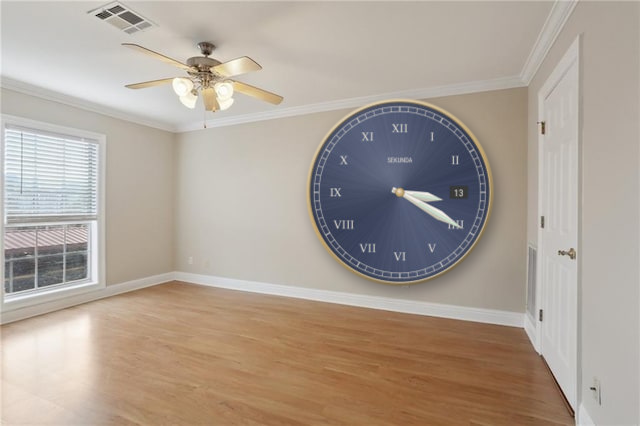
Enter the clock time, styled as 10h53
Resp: 3h20
